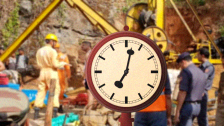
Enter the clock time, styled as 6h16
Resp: 7h02
